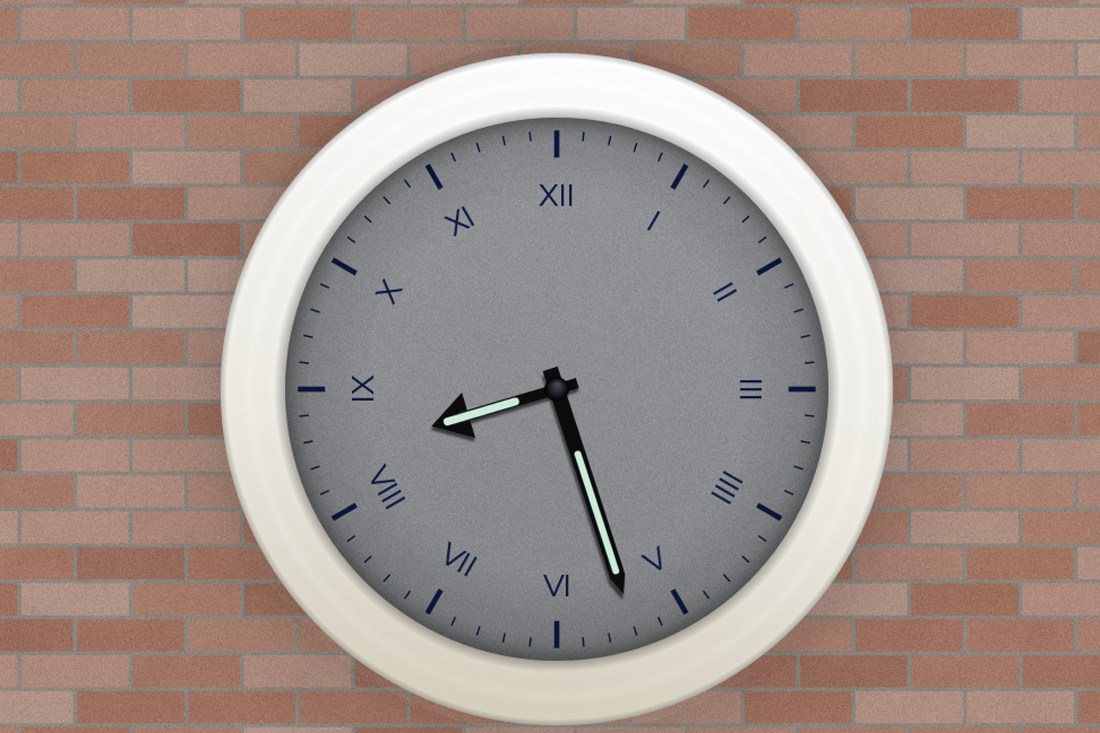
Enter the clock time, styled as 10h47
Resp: 8h27
